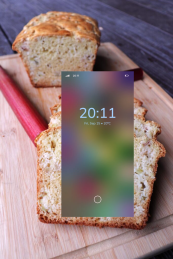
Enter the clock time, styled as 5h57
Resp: 20h11
